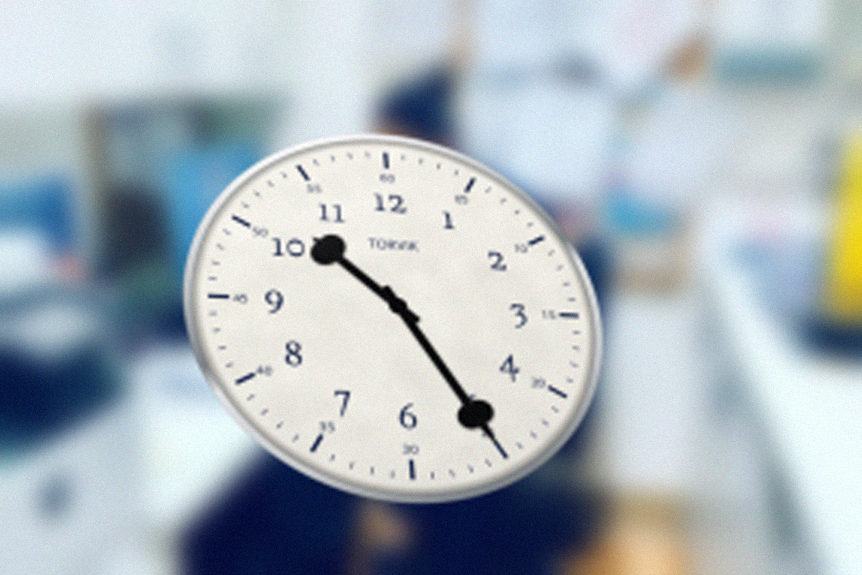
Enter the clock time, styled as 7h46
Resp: 10h25
